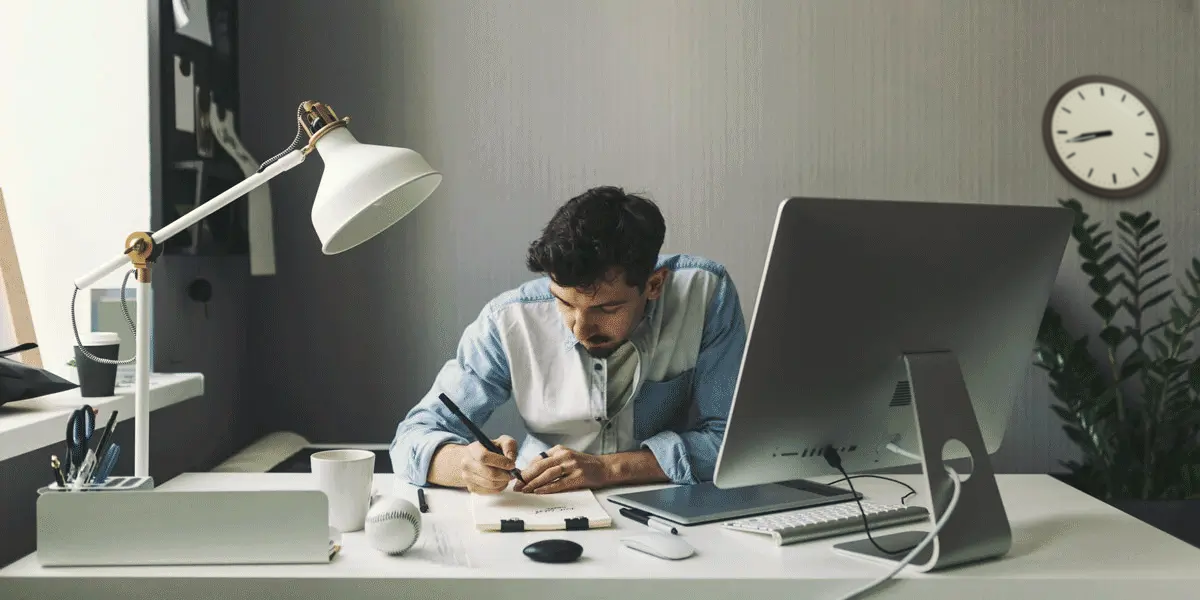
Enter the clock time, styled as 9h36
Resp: 8h43
